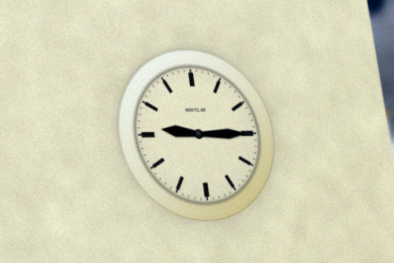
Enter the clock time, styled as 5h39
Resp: 9h15
